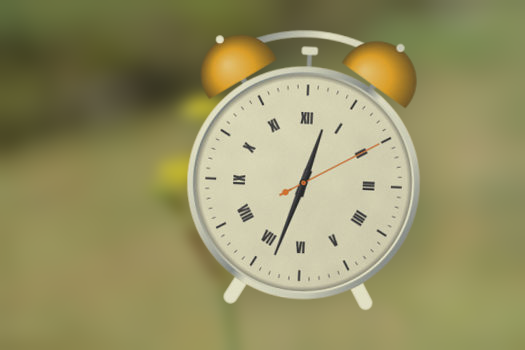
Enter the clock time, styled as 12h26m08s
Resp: 12h33m10s
